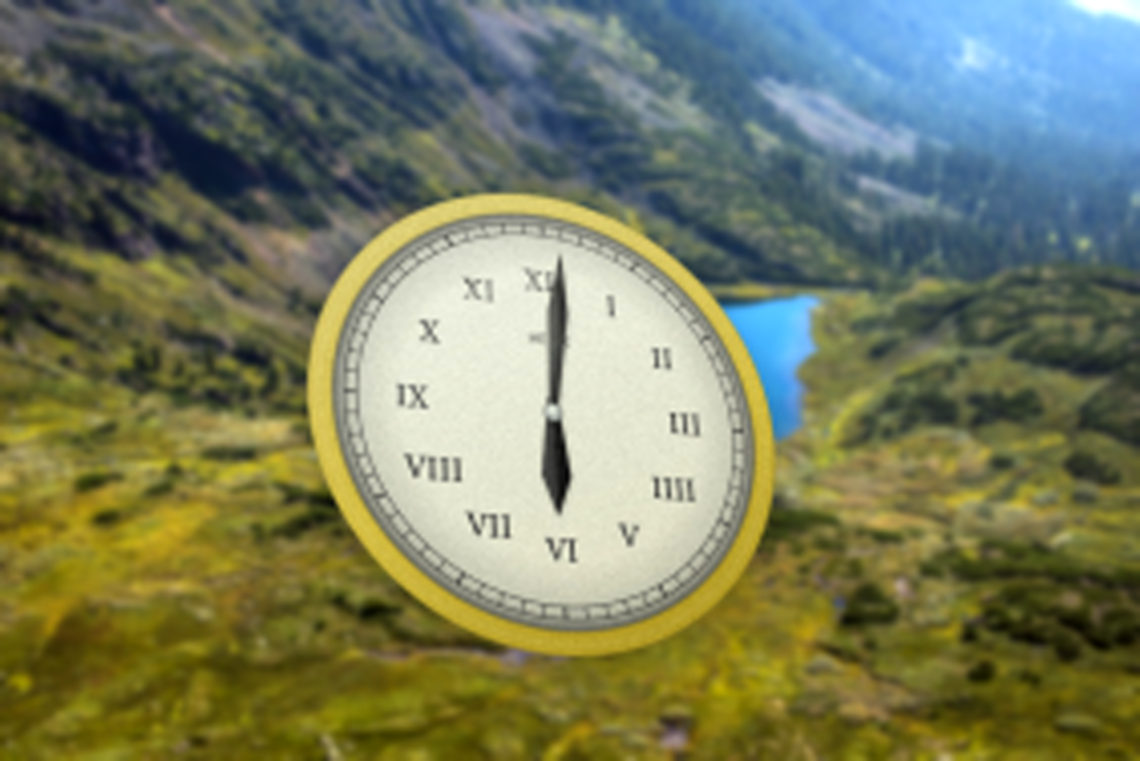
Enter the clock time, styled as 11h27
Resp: 6h01
